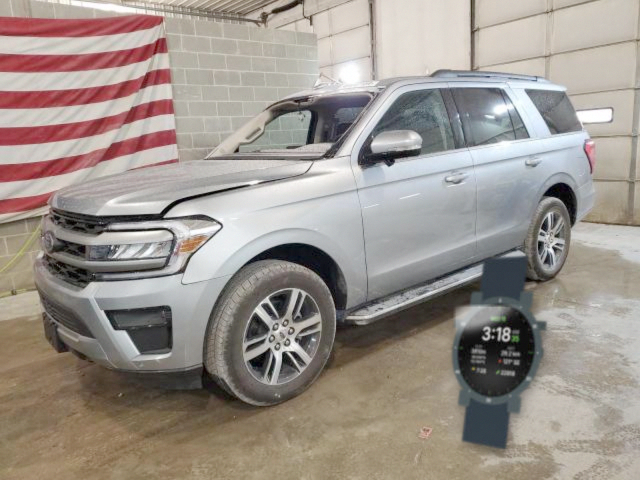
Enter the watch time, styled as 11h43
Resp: 3h18
